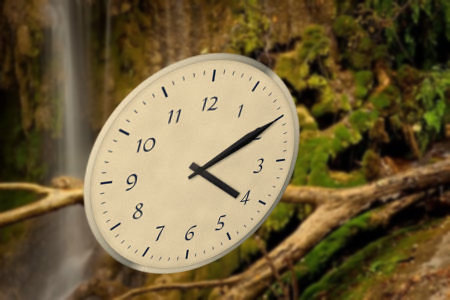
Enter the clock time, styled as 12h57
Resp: 4h10
